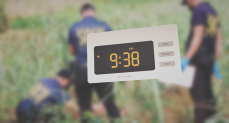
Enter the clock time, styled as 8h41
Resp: 9h38
